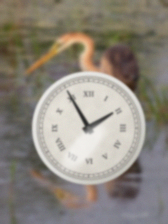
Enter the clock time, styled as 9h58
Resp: 1h55
